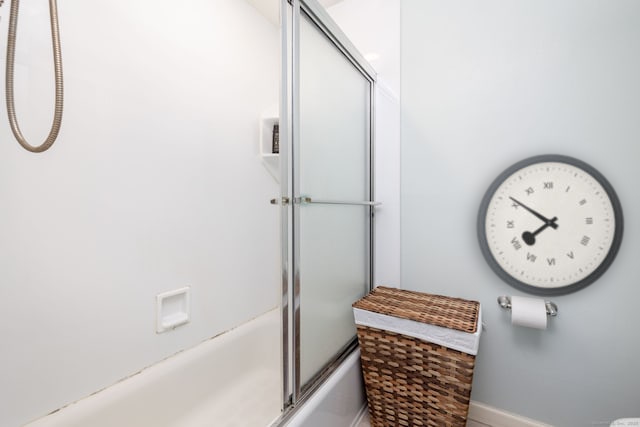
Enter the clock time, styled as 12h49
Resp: 7h51
